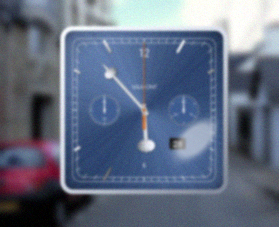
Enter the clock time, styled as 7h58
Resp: 5h53
